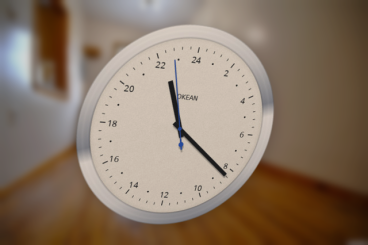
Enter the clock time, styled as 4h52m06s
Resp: 22h20m57s
